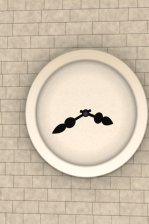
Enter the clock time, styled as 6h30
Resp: 3h40
